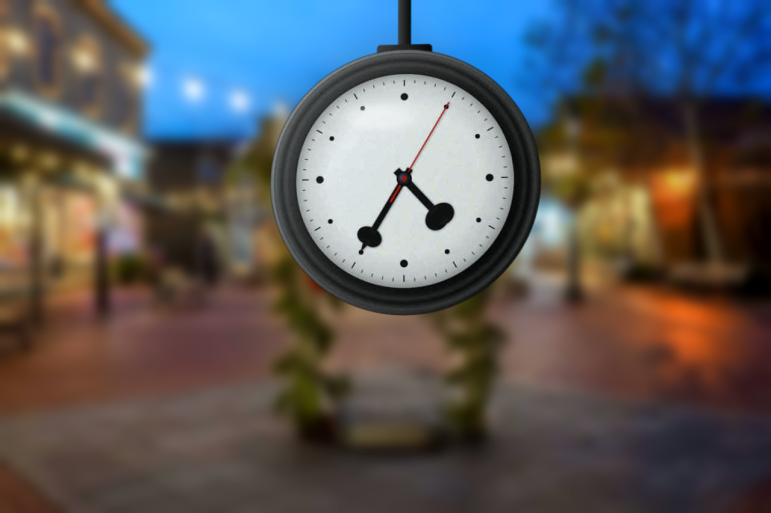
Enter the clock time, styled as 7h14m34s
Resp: 4h35m05s
